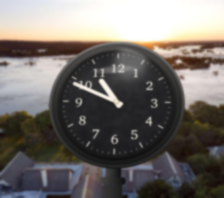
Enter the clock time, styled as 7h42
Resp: 10h49
